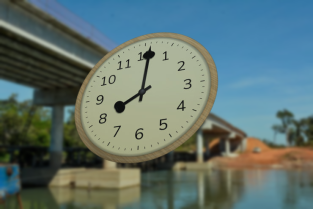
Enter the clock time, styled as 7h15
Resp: 8h01
